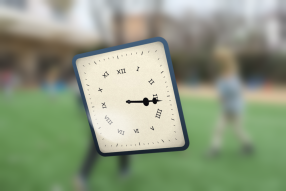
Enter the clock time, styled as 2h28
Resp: 3h16
